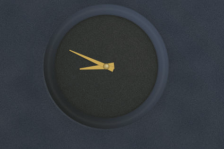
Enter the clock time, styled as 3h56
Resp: 8h49
